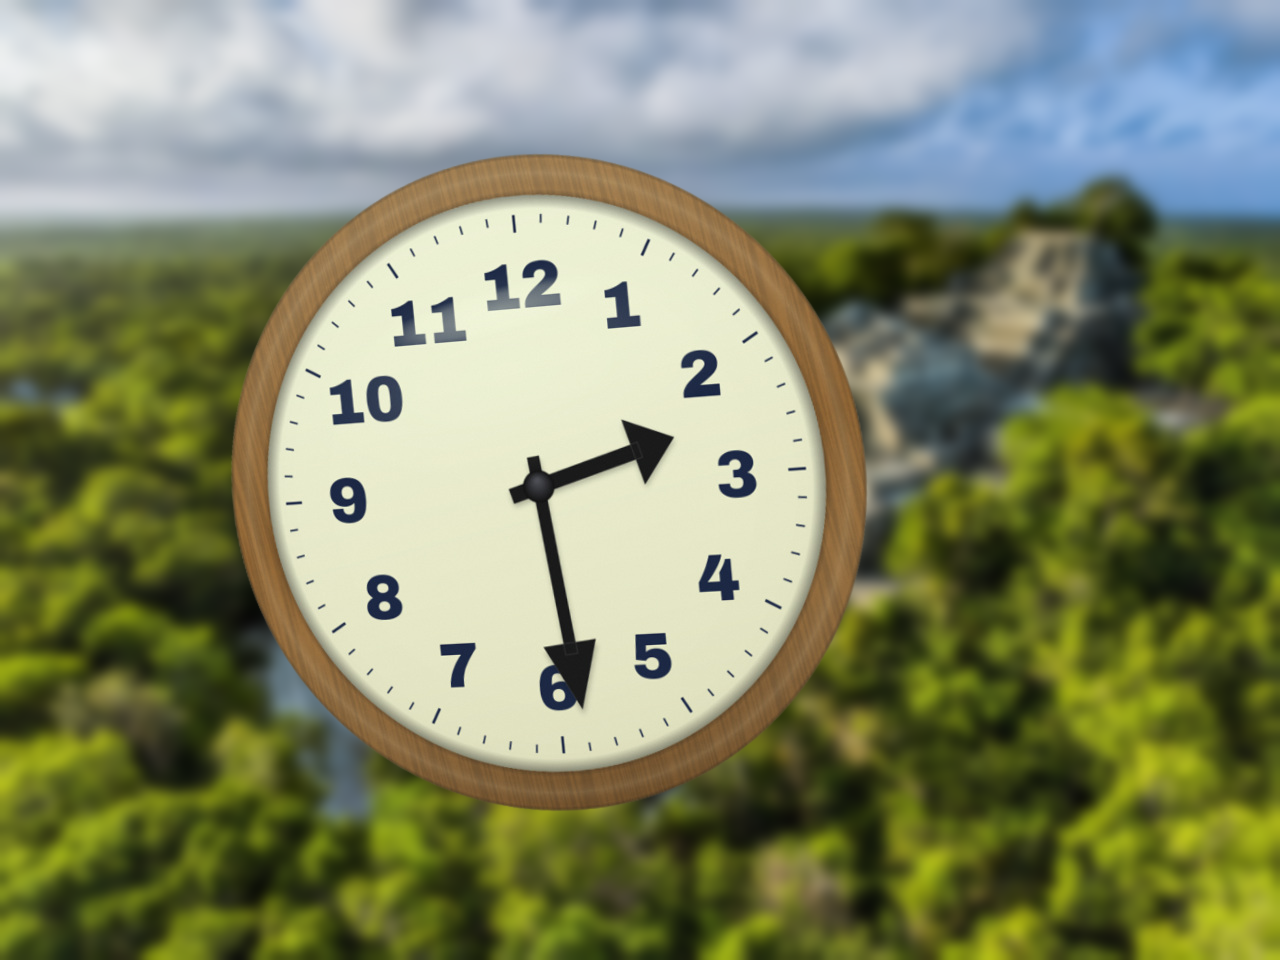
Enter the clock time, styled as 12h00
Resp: 2h29
